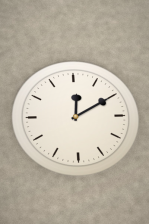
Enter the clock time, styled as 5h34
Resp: 12h10
